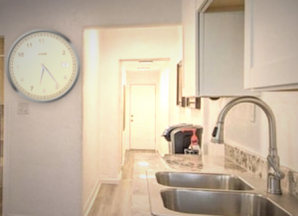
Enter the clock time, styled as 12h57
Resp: 6h24
